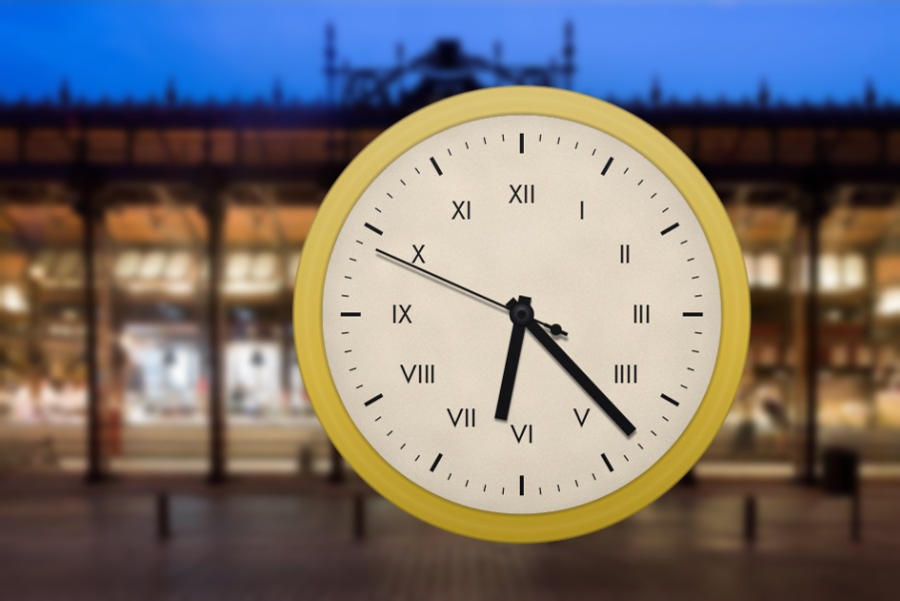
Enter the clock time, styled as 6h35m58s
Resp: 6h22m49s
